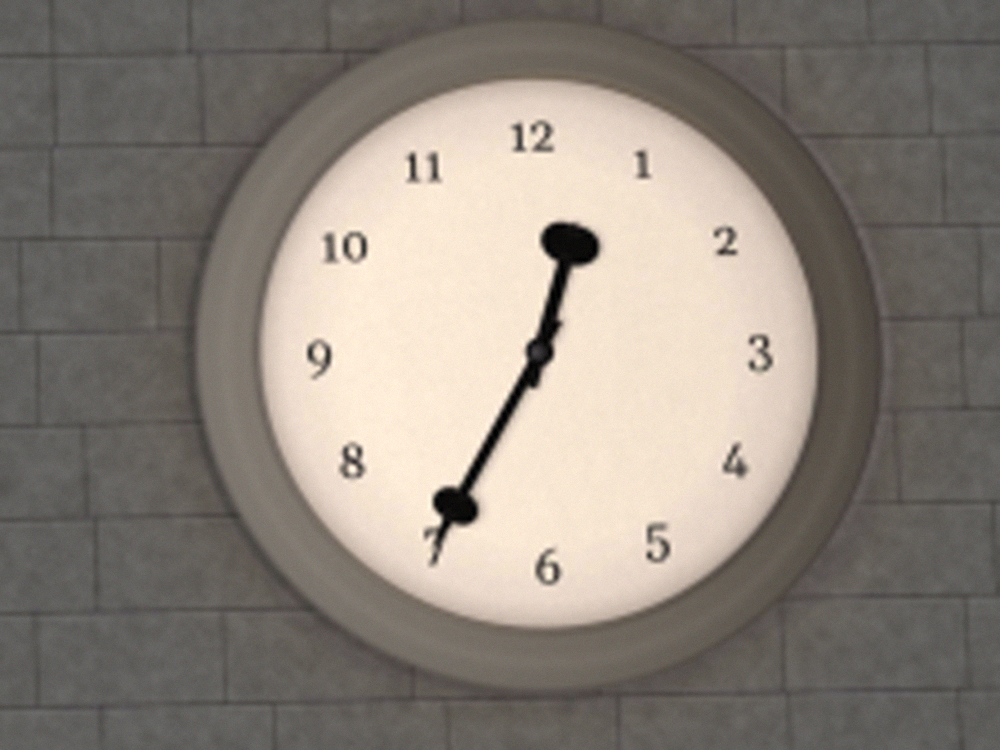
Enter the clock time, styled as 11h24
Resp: 12h35
